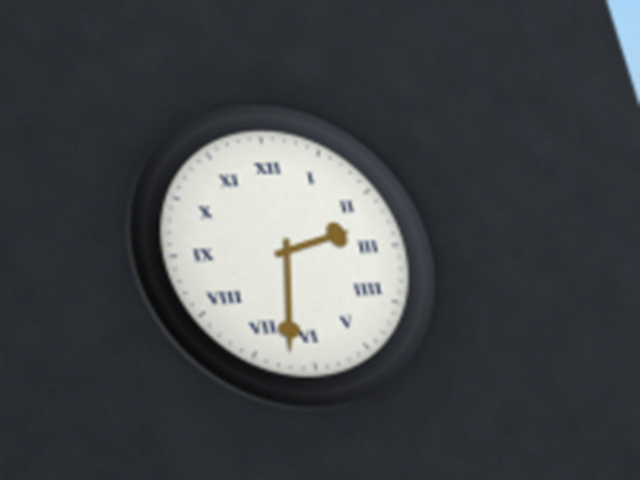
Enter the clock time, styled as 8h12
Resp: 2h32
